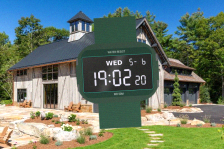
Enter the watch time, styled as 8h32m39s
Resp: 19h02m20s
